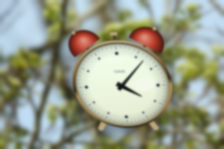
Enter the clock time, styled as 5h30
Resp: 4h07
